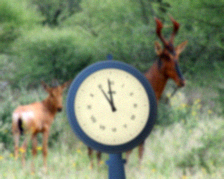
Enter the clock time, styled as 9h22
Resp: 10h59
